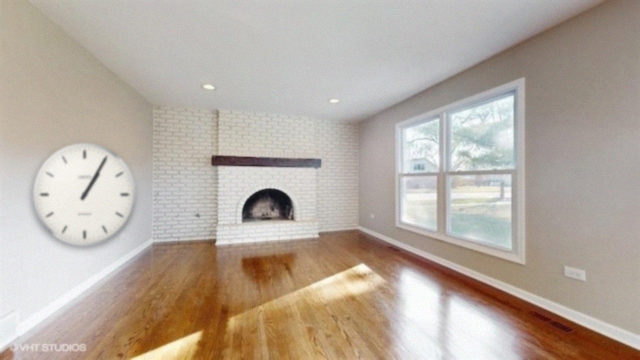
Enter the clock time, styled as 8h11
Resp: 1h05
